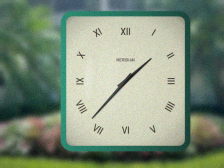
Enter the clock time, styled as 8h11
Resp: 1h37
